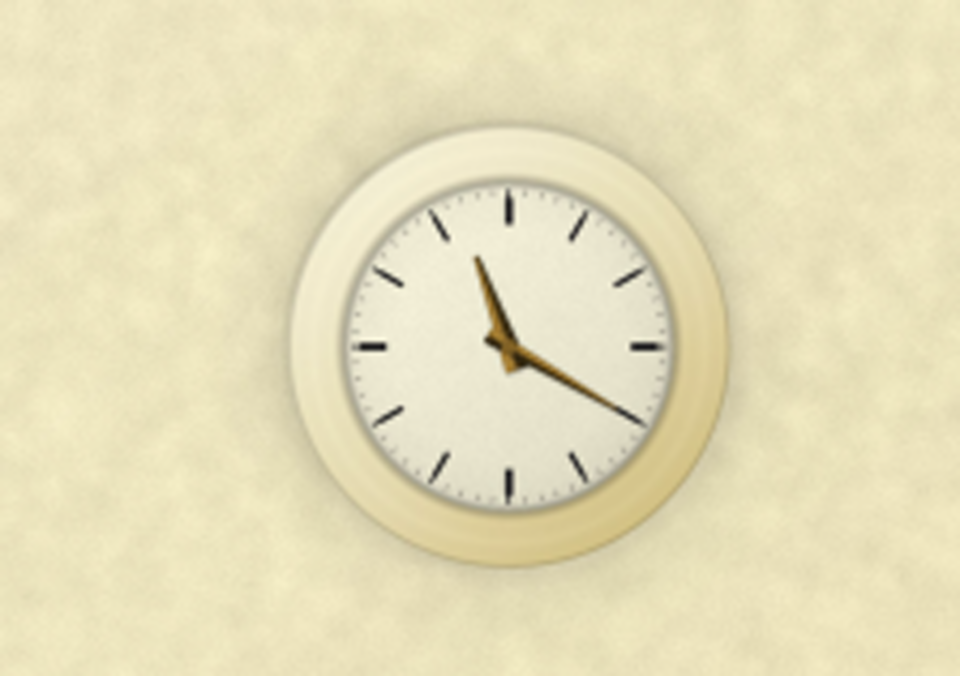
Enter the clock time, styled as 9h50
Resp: 11h20
